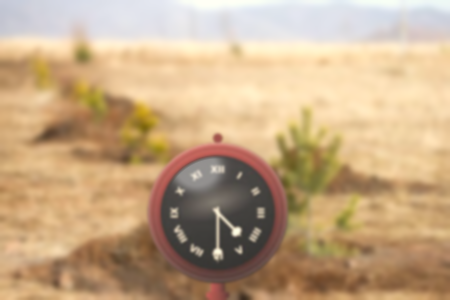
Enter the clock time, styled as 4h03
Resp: 4h30
